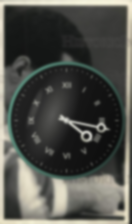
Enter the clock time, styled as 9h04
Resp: 4h17
